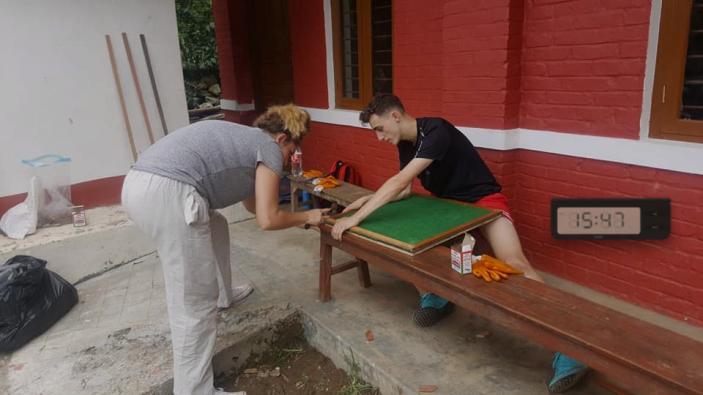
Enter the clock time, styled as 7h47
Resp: 15h47
